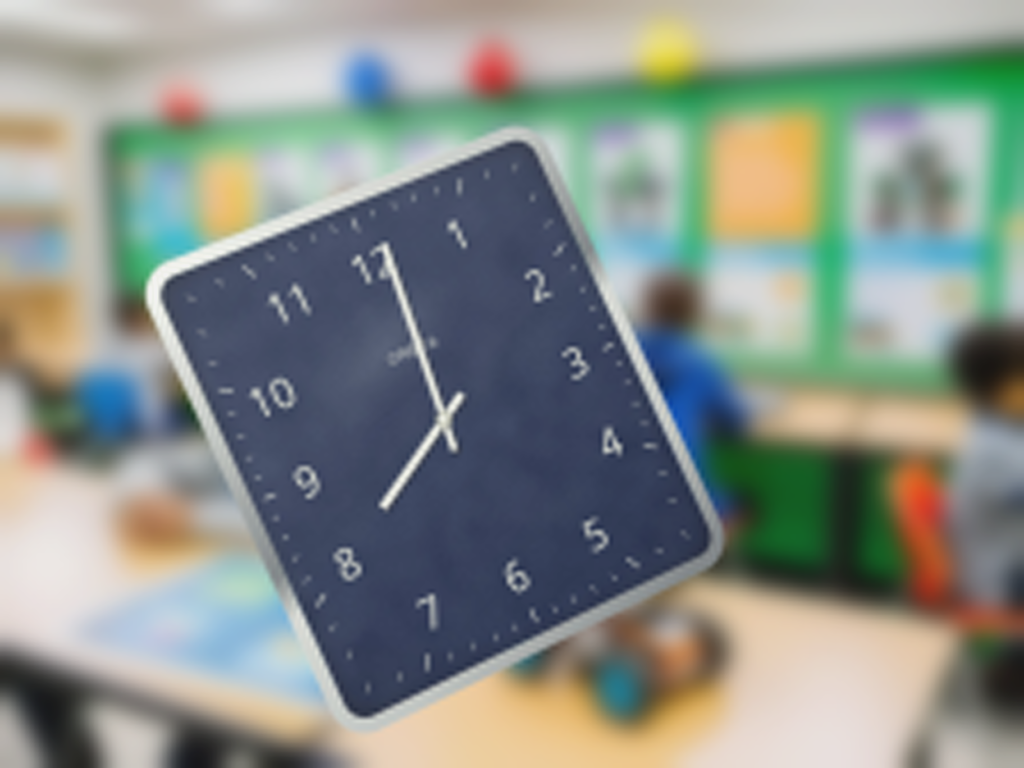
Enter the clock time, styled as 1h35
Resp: 8h01
